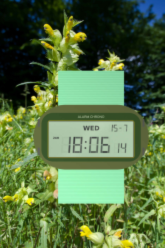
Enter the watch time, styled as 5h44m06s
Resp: 18h06m14s
